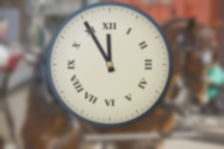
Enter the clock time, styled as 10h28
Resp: 11h55
